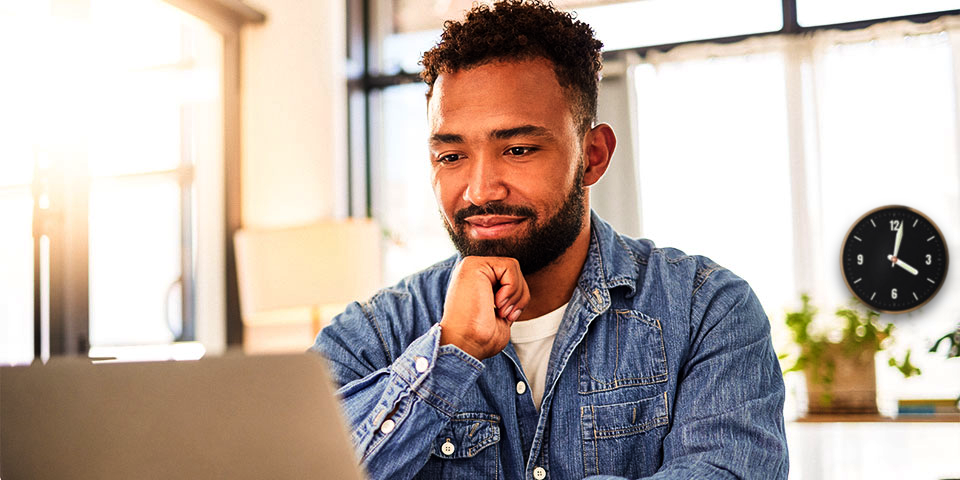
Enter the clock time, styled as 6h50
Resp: 4h02
